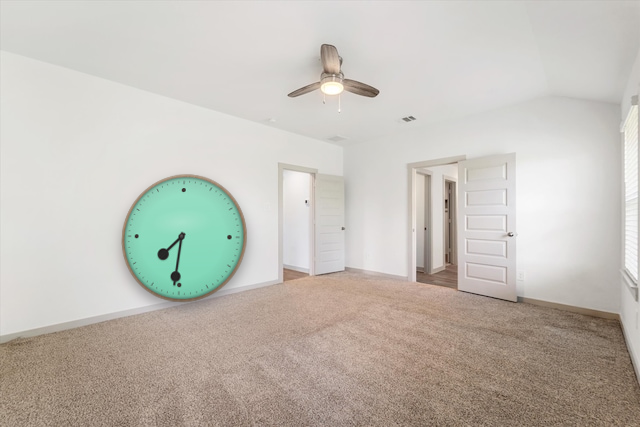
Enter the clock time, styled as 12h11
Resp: 7h31
